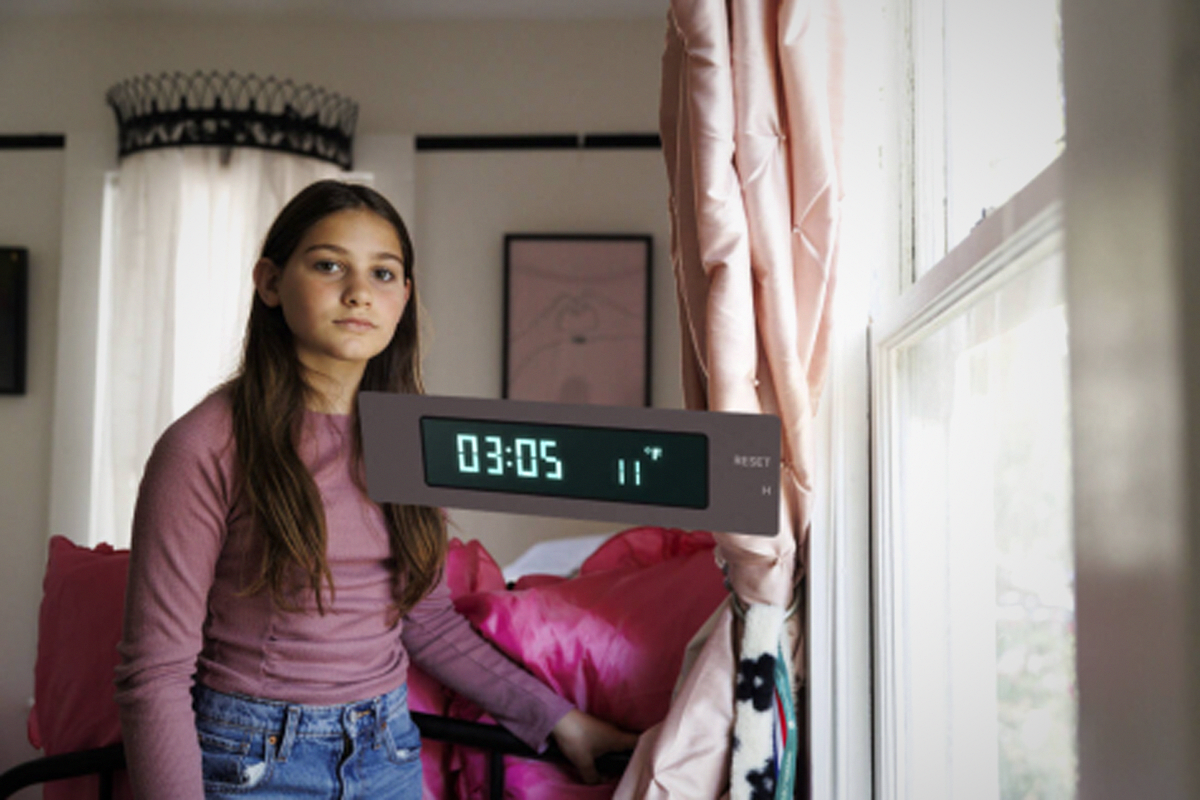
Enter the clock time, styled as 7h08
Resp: 3h05
